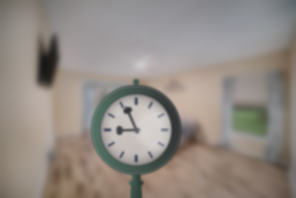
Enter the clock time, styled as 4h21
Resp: 8h56
